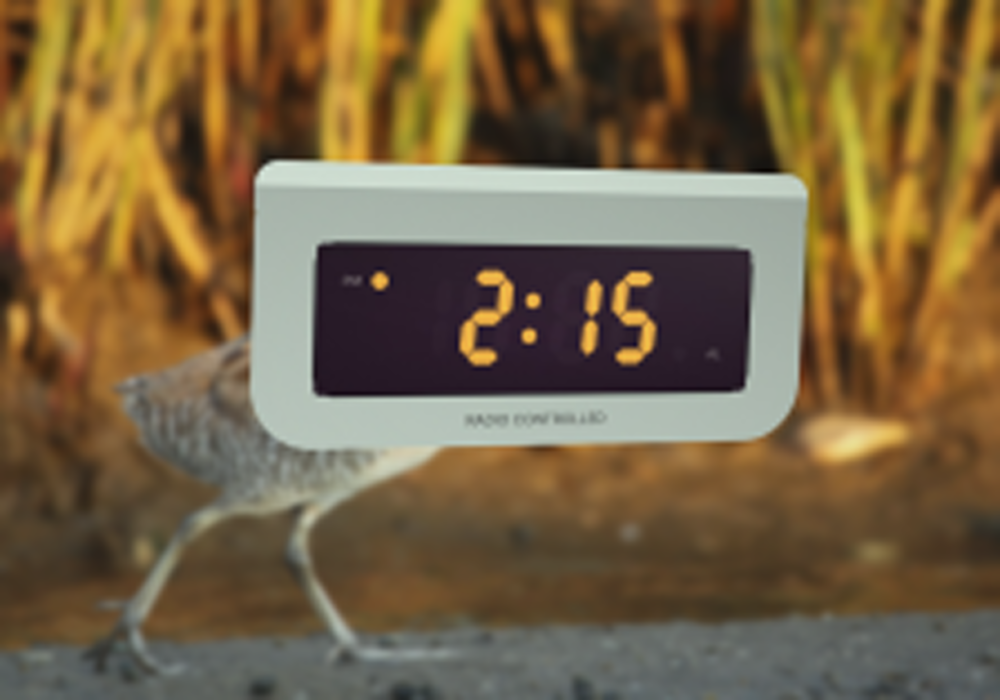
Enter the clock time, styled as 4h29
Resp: 2h15
